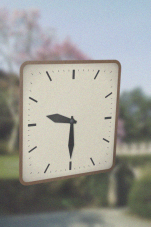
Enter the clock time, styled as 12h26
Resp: 9h30
